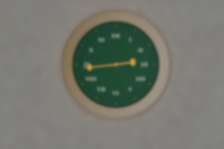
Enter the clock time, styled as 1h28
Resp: 2h44
